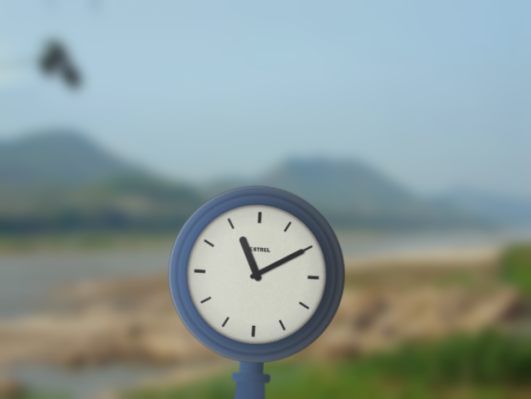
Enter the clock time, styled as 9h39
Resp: 11h10
